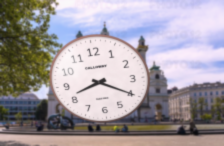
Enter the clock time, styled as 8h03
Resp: 8h20
